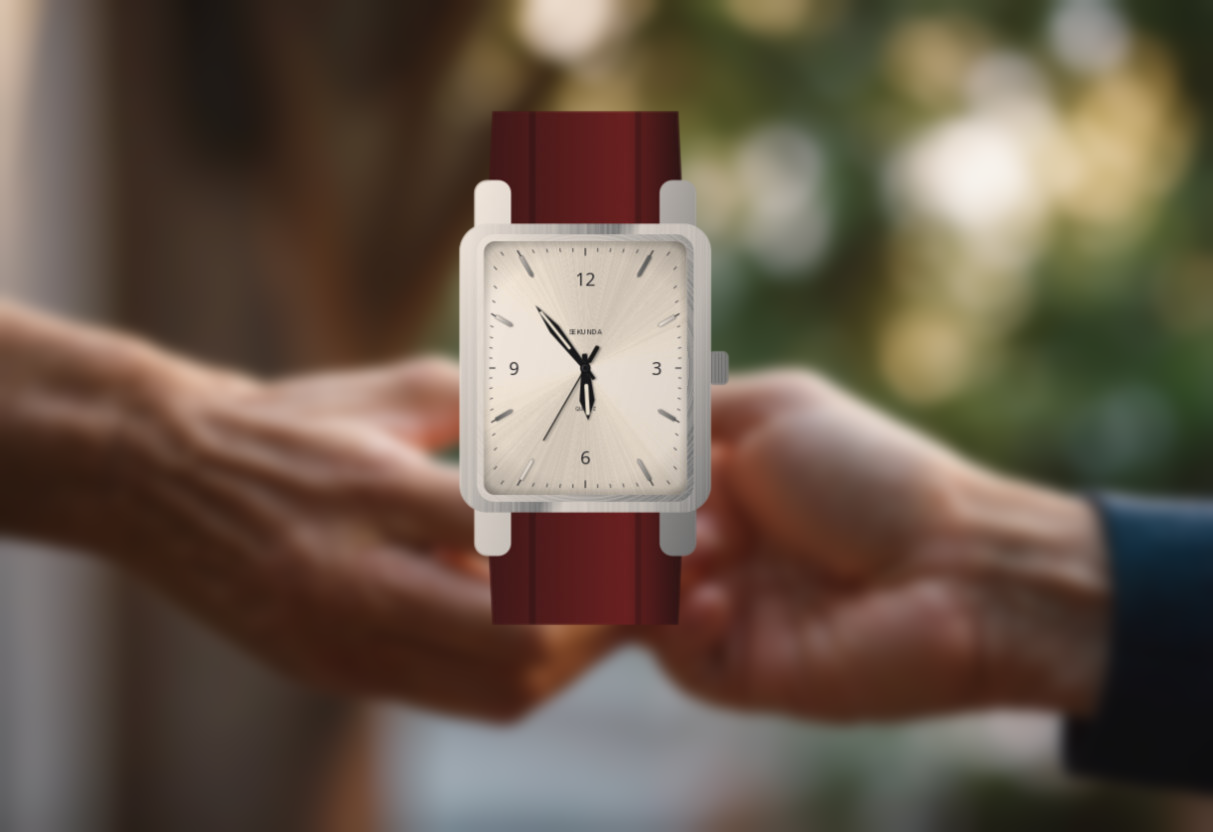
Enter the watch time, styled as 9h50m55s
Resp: 5h53m35s
